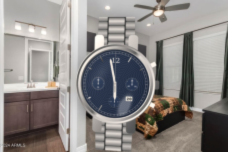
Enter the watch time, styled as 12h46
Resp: 5h58
